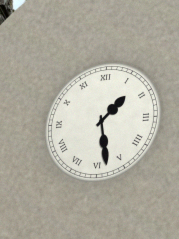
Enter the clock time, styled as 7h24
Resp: 1h28
